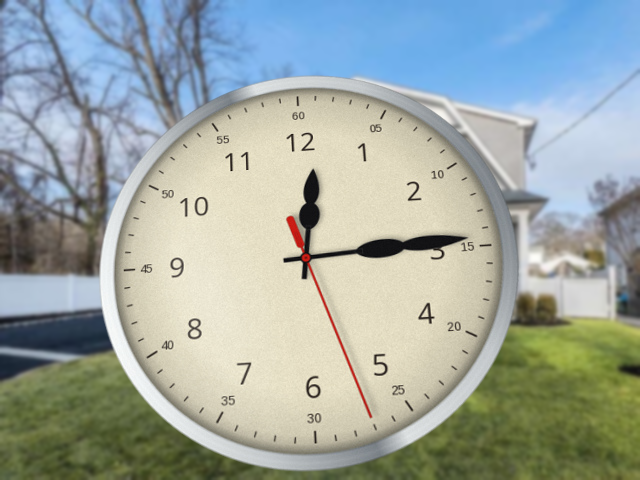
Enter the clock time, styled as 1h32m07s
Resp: 12h14m27s
